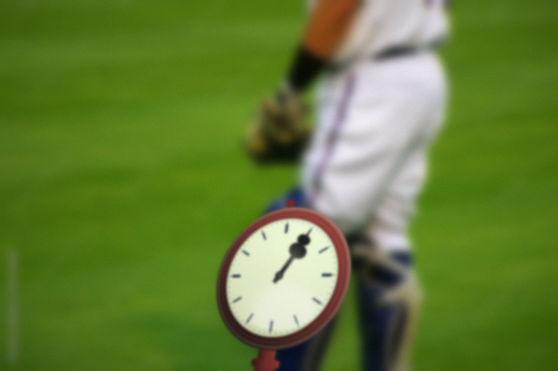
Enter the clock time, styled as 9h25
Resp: 1h05
